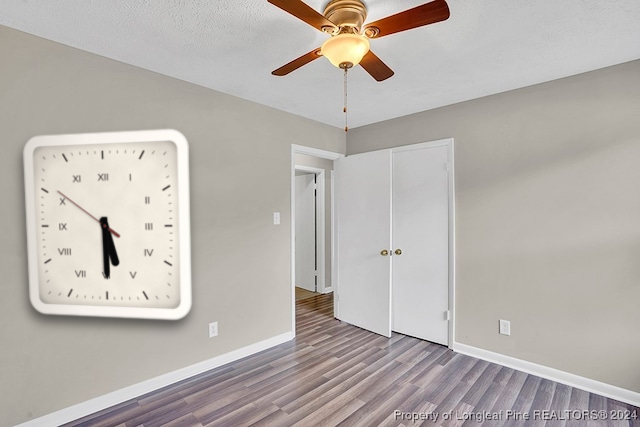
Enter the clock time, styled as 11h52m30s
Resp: 5h29m51s
